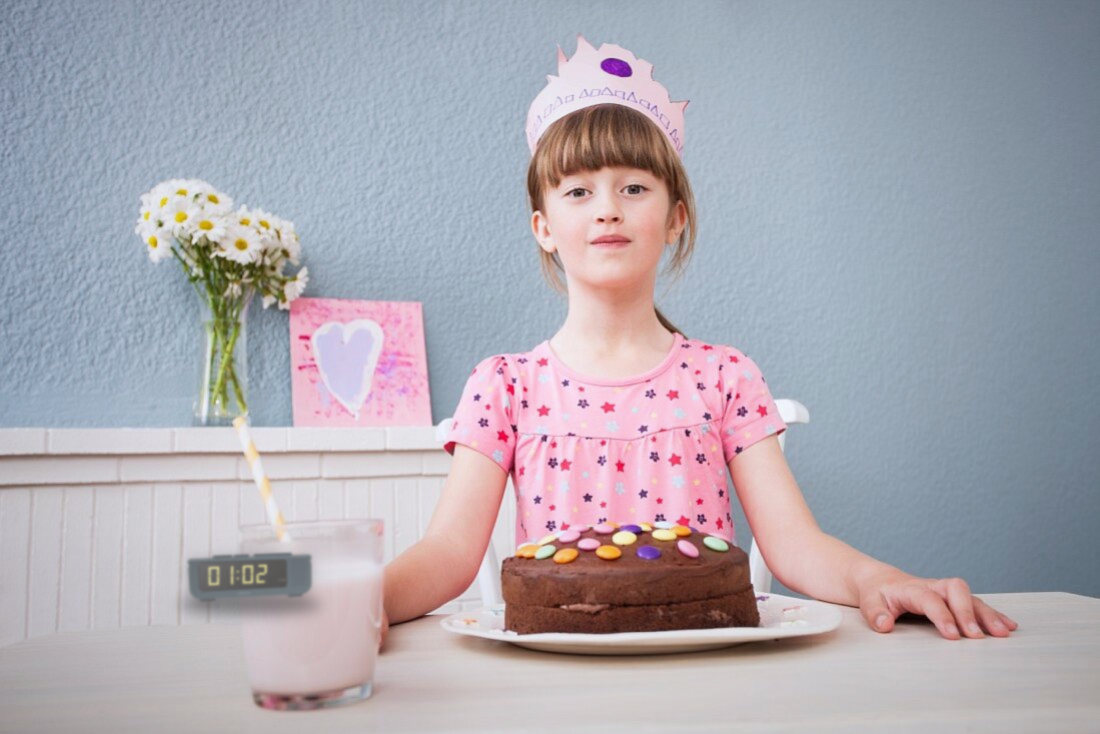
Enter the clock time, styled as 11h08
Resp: 1h02
